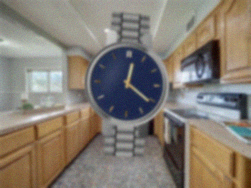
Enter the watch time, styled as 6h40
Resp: 12h21
